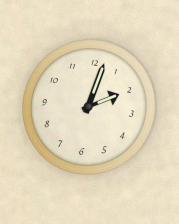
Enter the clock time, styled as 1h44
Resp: 2h02
